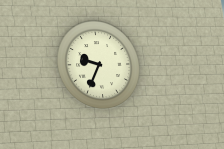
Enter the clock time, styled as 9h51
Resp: 9h35
